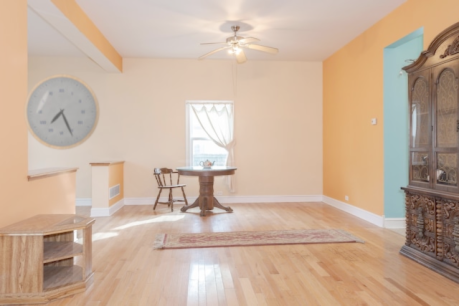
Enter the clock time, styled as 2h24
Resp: 7h26
